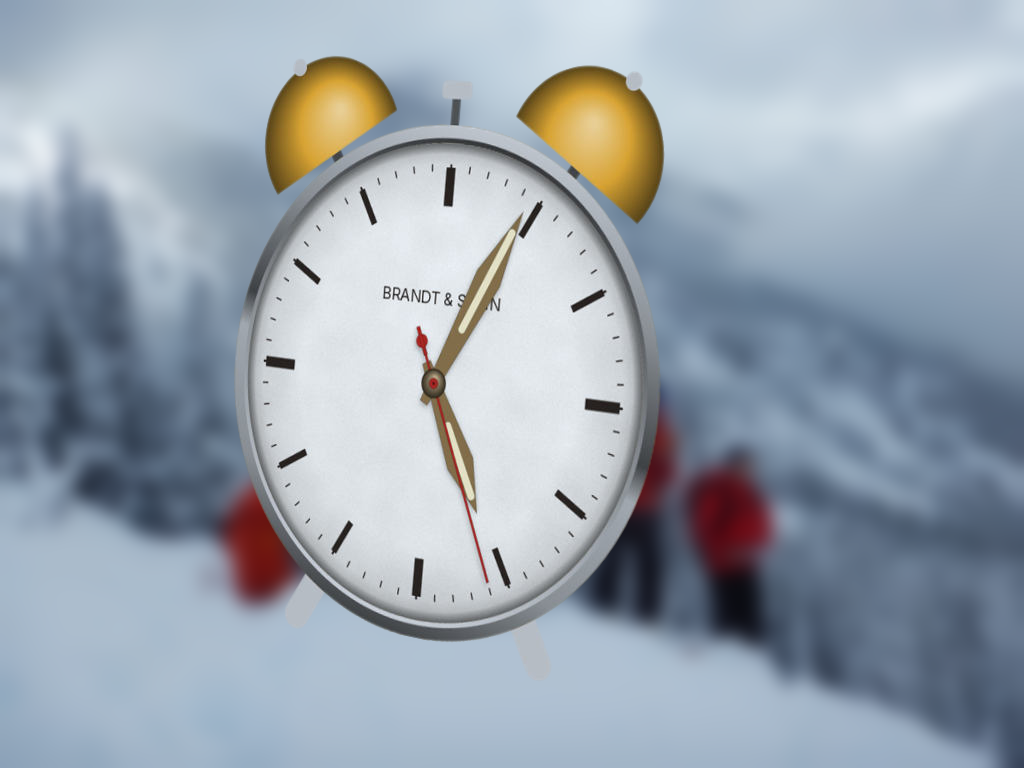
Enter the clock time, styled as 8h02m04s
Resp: 5h04m26s
